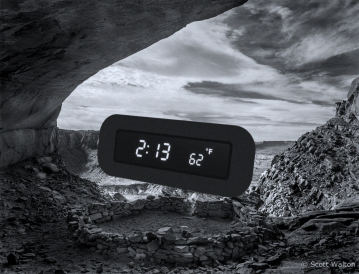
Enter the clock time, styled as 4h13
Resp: 2h13
